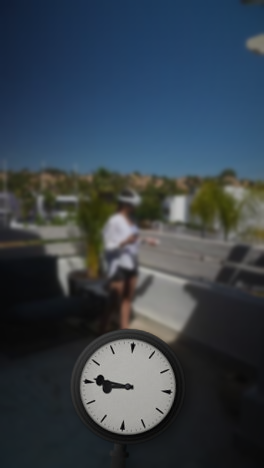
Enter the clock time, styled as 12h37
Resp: 8h46
